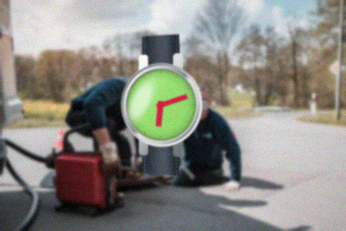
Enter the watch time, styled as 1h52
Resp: 6h12
